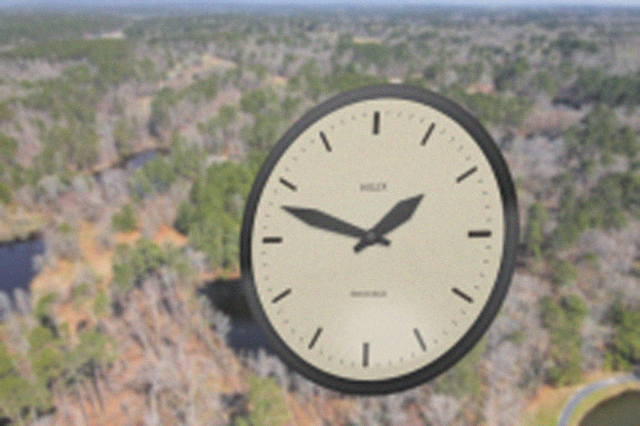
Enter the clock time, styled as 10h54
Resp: 1h48
